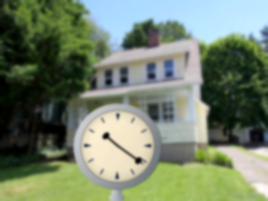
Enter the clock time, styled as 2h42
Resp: 10h21
